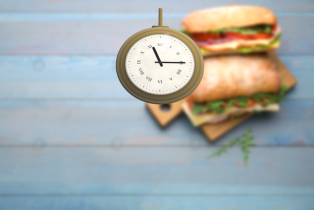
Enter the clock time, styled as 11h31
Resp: 11h15
